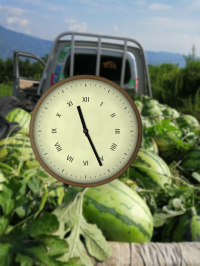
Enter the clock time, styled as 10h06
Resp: 11h26
